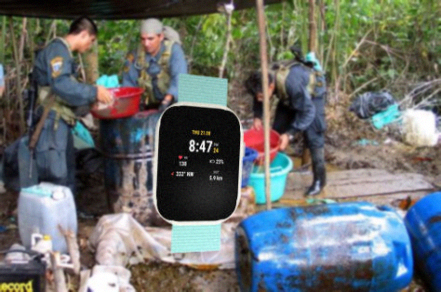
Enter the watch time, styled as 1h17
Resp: 8h47
